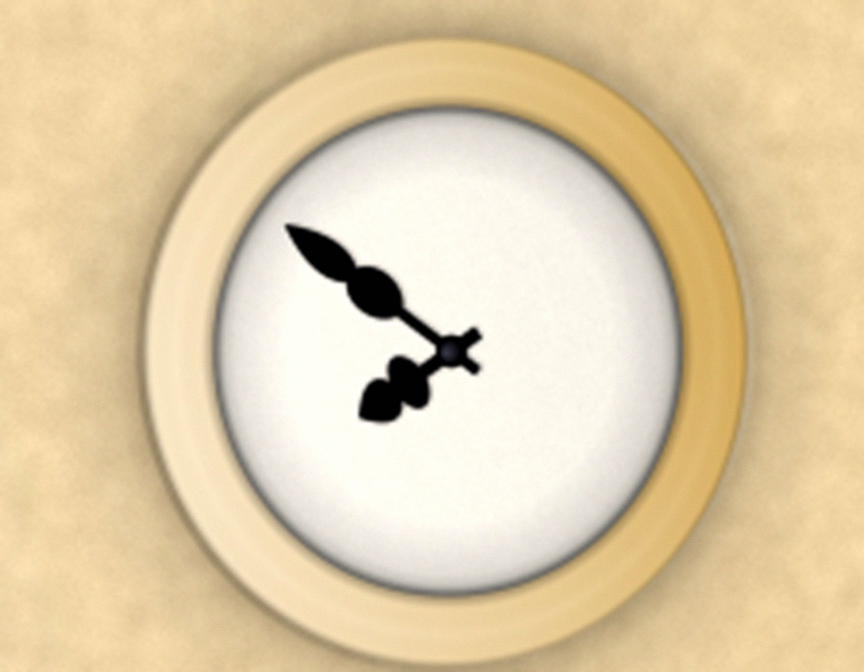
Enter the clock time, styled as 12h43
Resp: 7h51
